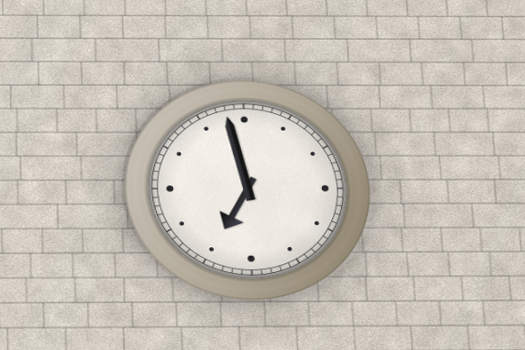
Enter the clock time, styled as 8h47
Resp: 6h58
